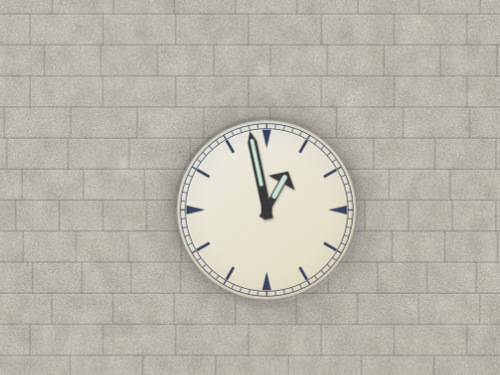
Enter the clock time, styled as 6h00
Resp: 12h58
